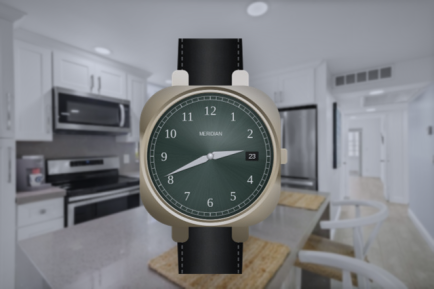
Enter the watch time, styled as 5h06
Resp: 2h41
